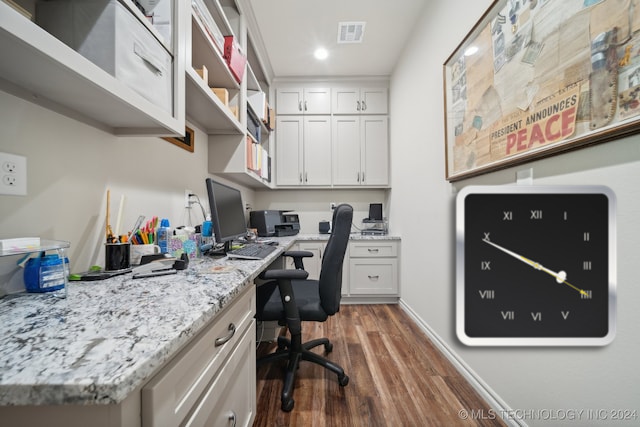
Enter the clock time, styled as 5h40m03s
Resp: 3h49m20s
